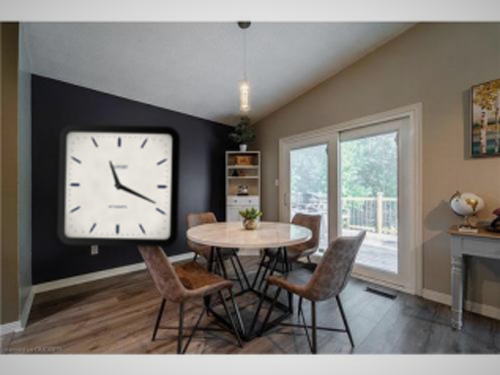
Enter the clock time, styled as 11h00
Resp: 11h19
